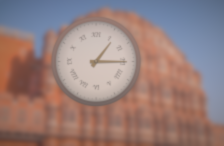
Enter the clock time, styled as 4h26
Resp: 1h15
